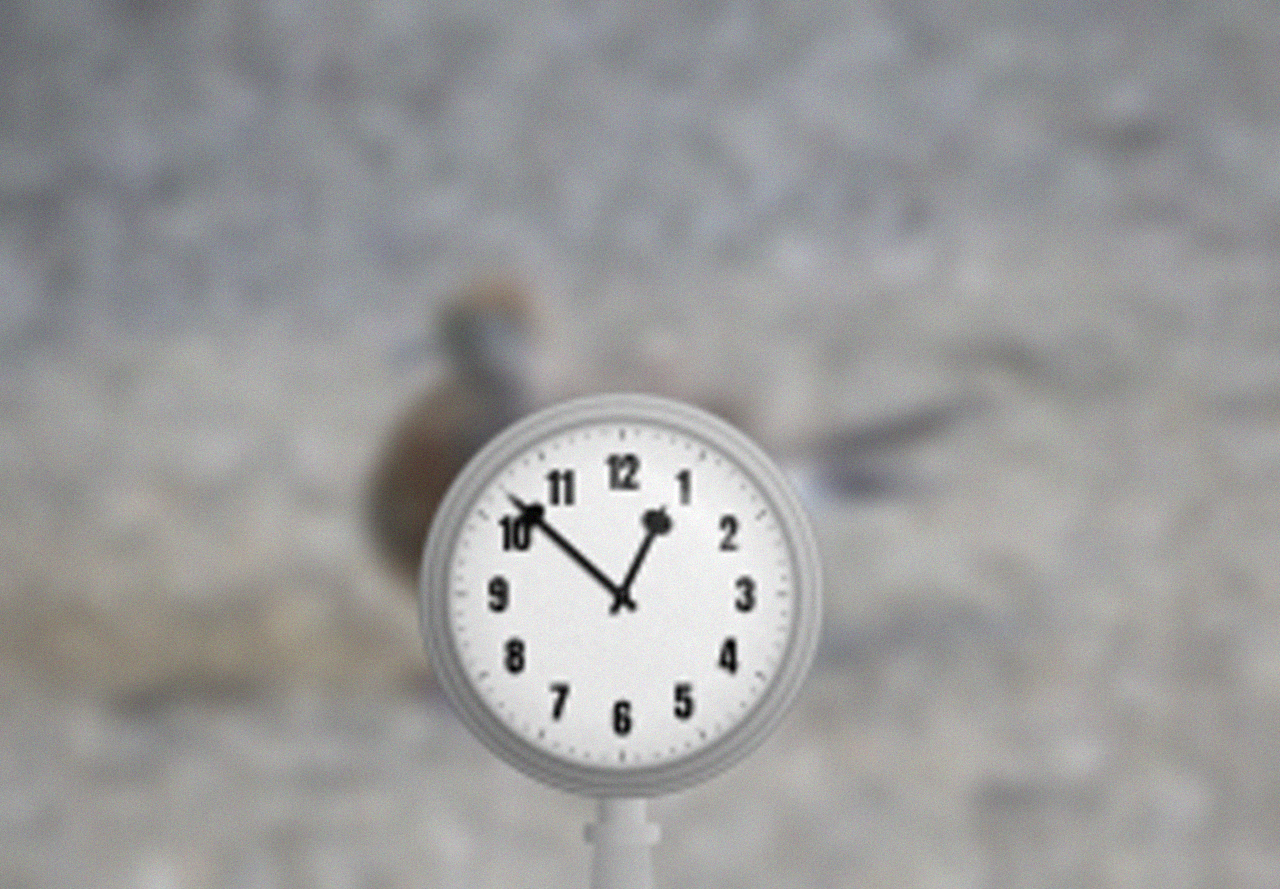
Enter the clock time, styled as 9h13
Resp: 12h52
